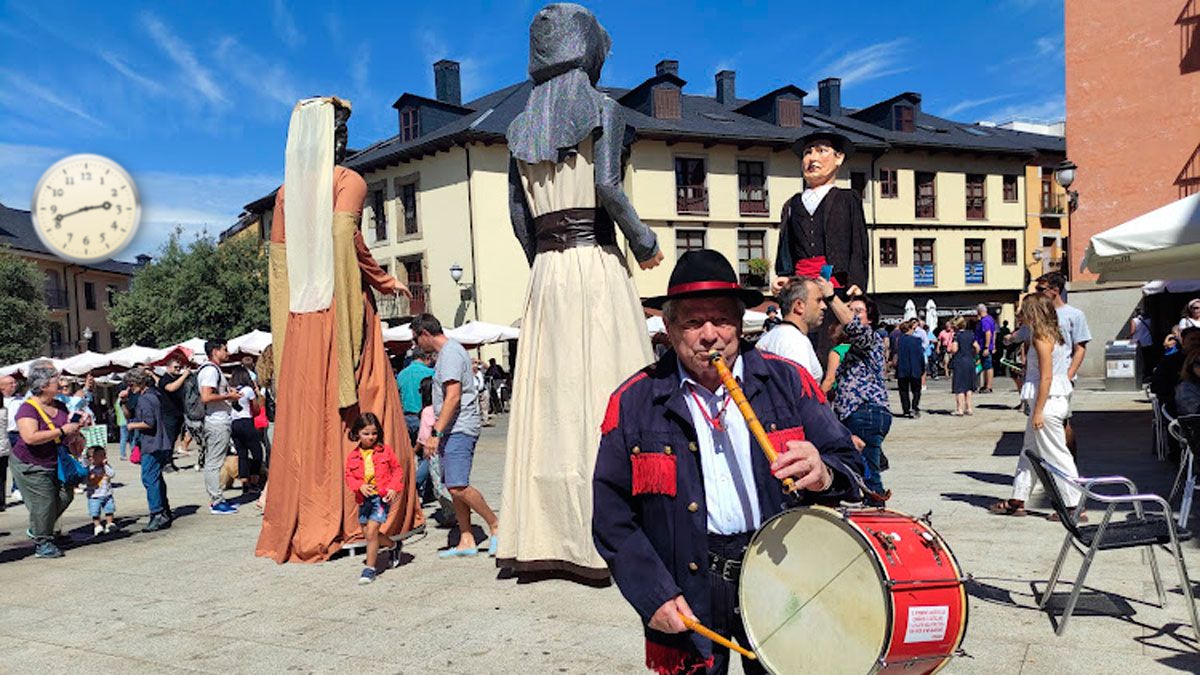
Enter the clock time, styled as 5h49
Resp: 2h42
